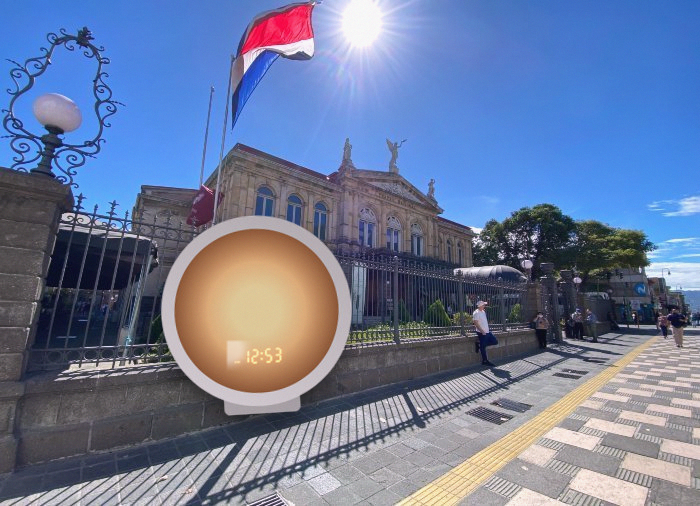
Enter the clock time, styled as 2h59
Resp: 12h53
